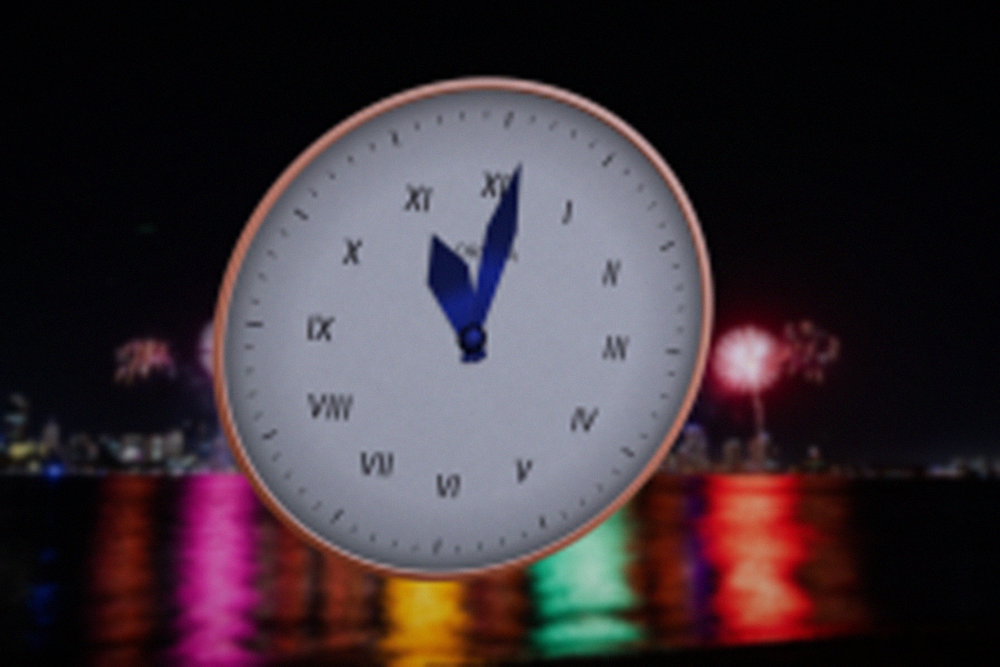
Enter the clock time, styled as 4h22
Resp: 11h01
